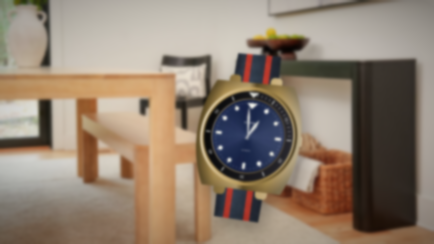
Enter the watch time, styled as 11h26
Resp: 12h59
